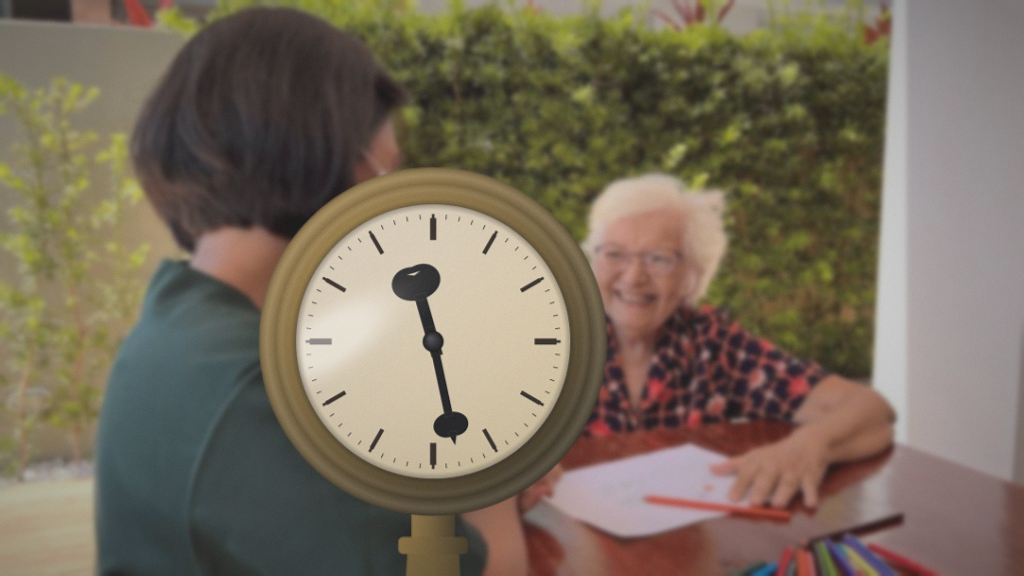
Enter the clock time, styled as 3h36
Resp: 11h28
